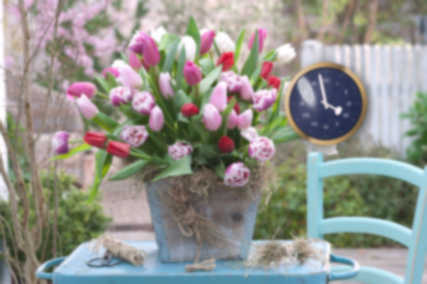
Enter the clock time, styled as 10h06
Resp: 3h58
